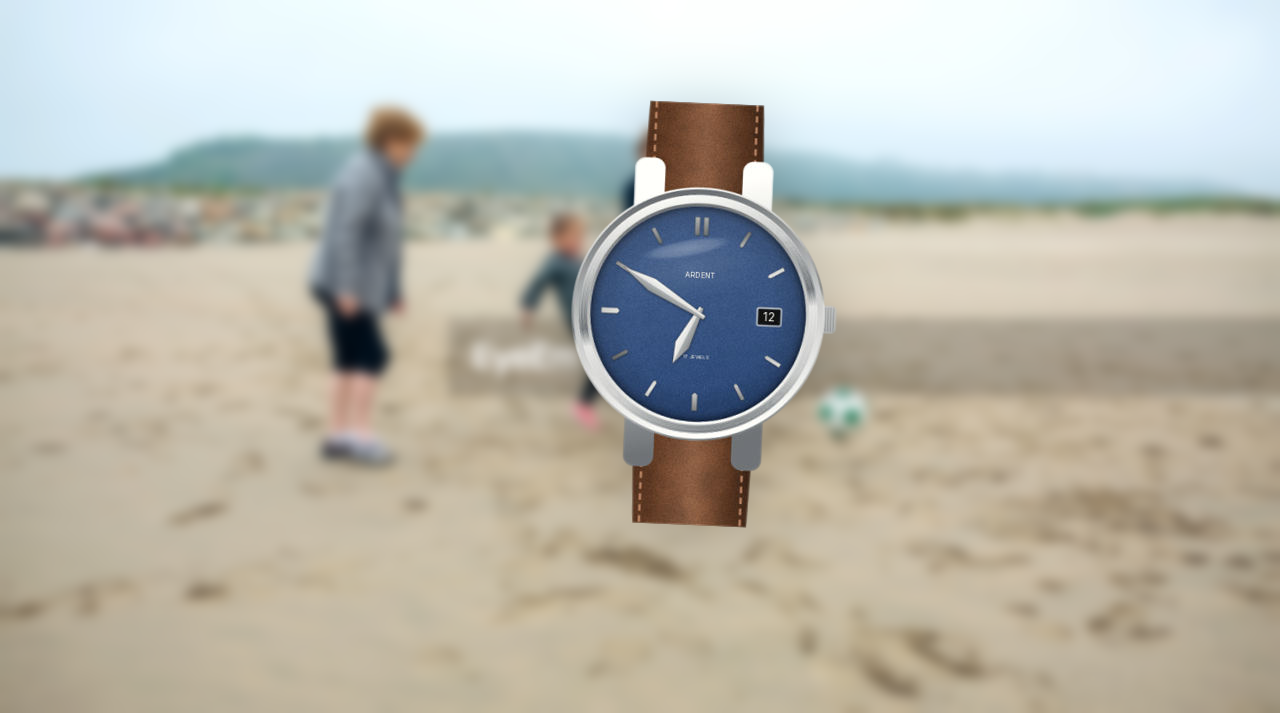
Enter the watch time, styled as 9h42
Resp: 6h50
